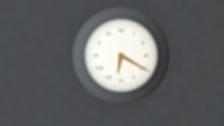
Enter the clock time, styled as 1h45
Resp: 6h20
